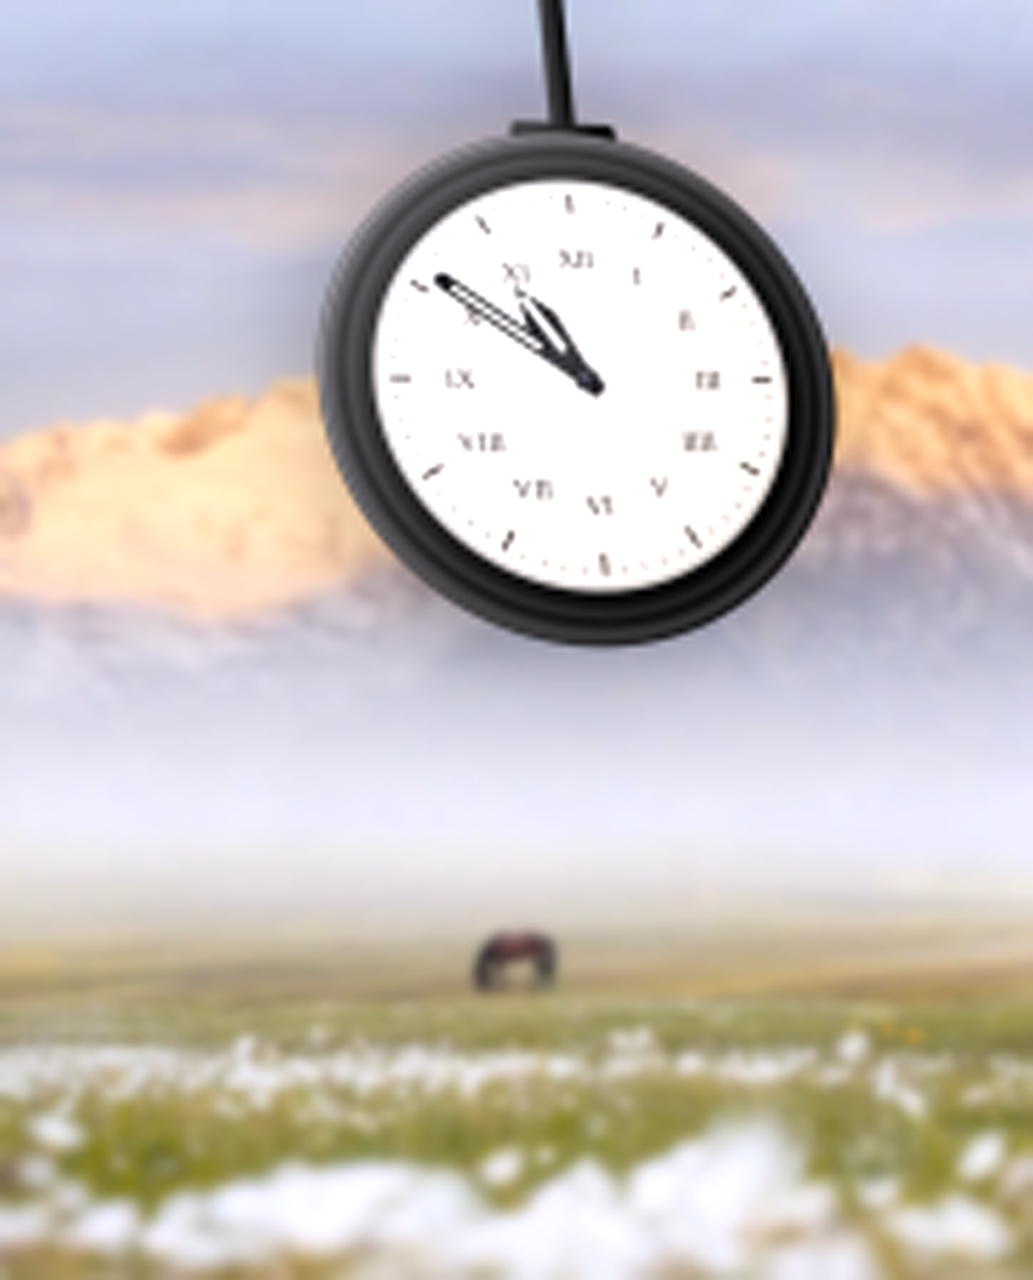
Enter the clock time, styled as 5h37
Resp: 10h51
